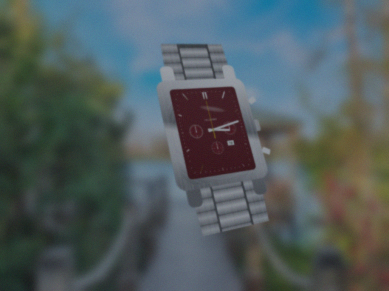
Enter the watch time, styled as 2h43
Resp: 3h13
